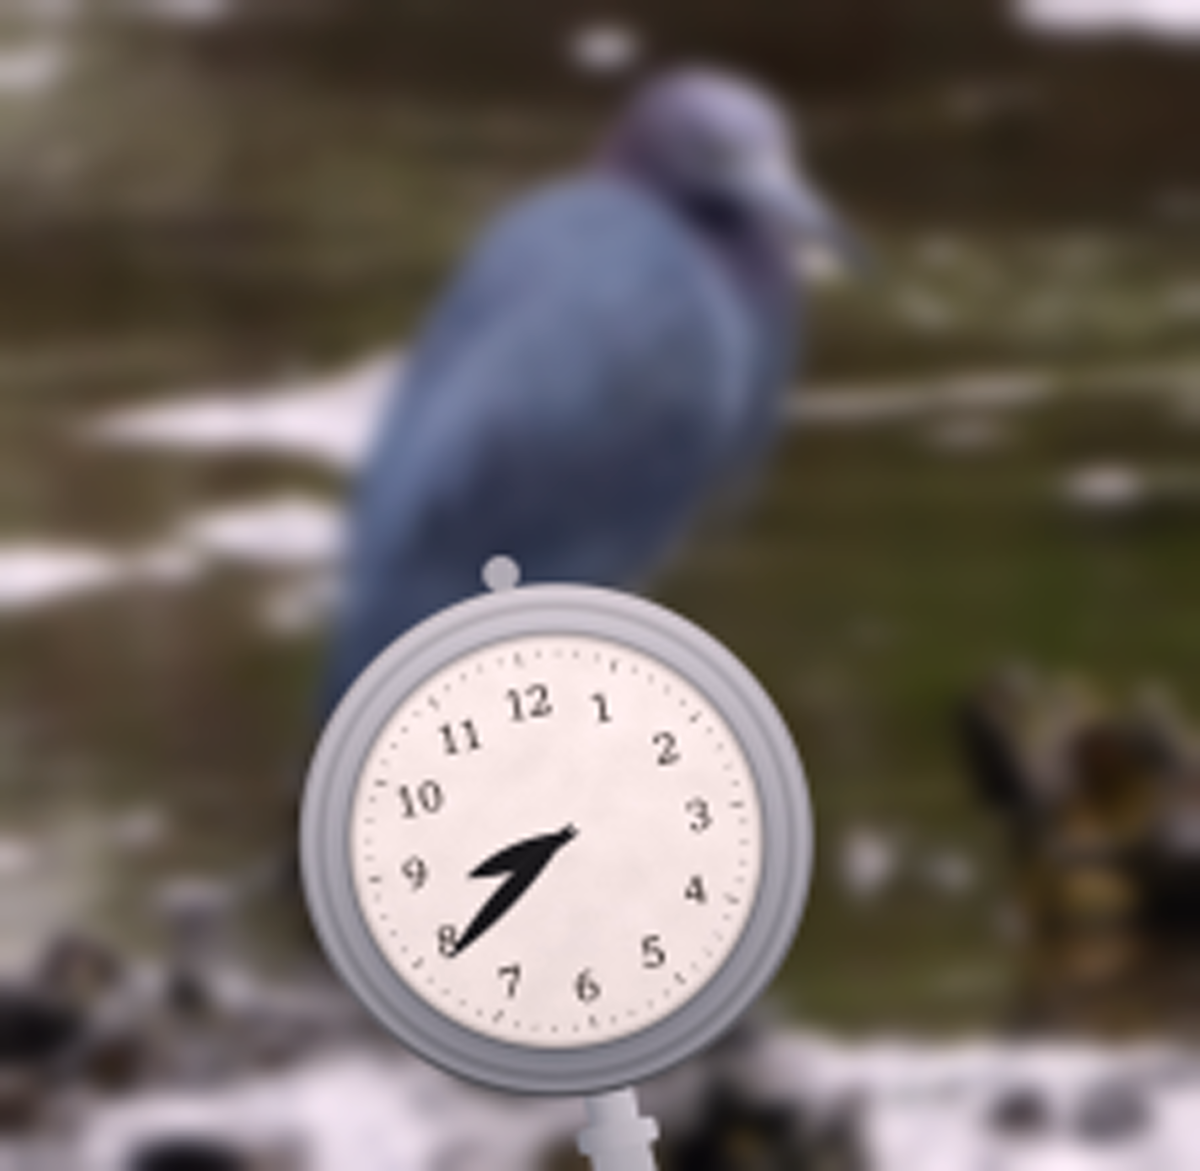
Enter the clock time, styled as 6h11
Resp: 8h39
